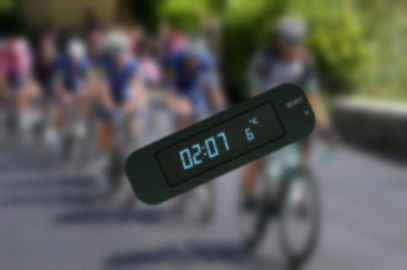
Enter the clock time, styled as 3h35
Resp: 2h07
